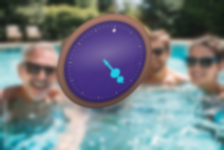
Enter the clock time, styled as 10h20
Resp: 4h22
